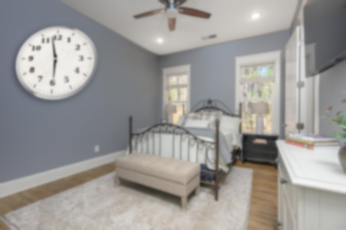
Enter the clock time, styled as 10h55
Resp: 5h58
